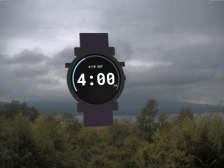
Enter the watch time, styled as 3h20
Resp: 4h00
